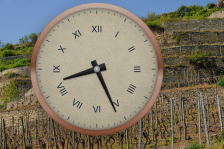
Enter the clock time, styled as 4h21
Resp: 8h26
